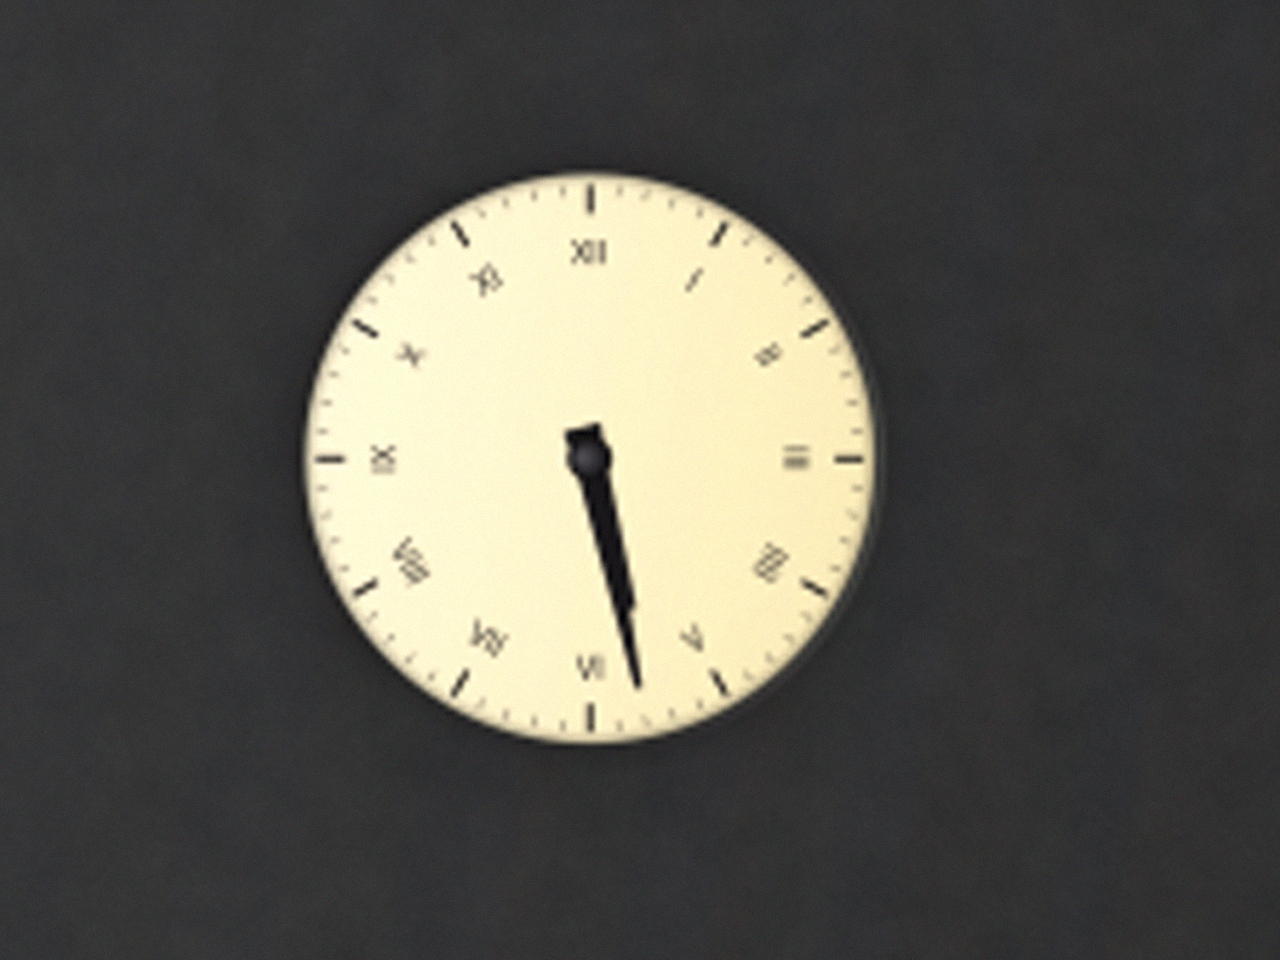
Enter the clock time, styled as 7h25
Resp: 5h28
